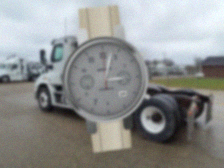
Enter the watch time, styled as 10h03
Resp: 3h03
